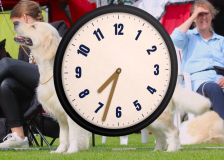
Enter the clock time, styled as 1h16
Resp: 7h33
